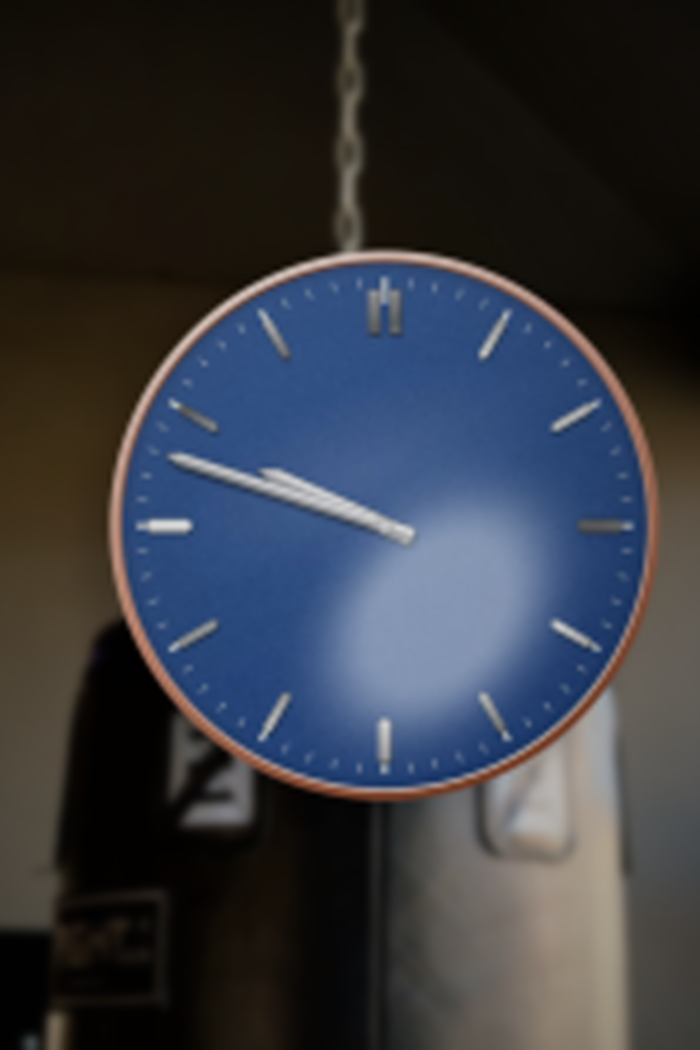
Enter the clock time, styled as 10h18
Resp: 9h48
